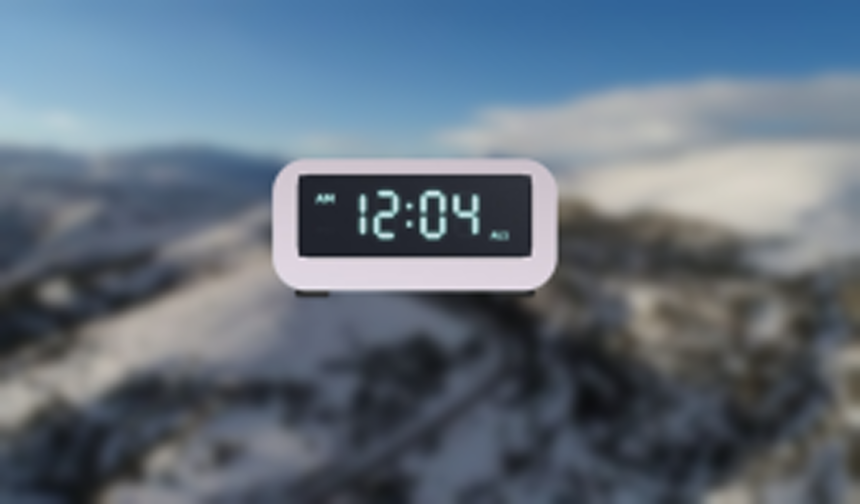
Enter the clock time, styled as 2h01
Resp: 12h04
